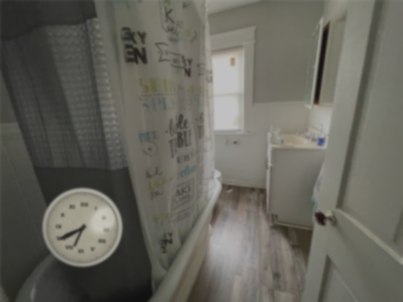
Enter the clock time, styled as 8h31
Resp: 6h40
